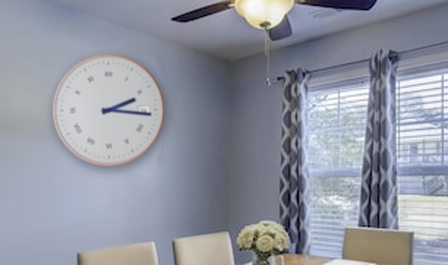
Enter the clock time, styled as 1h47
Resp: 2h16
